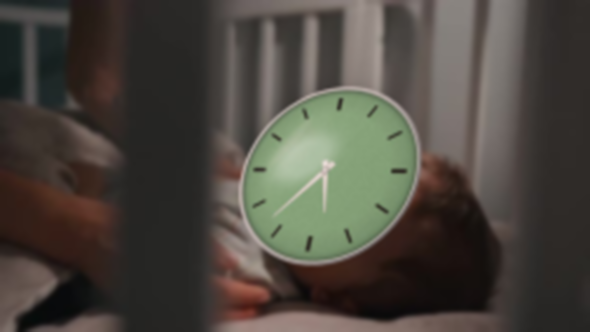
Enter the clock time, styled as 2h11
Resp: 5h37
